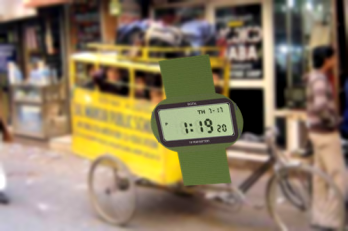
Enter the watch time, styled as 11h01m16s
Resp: 1h19m20s
